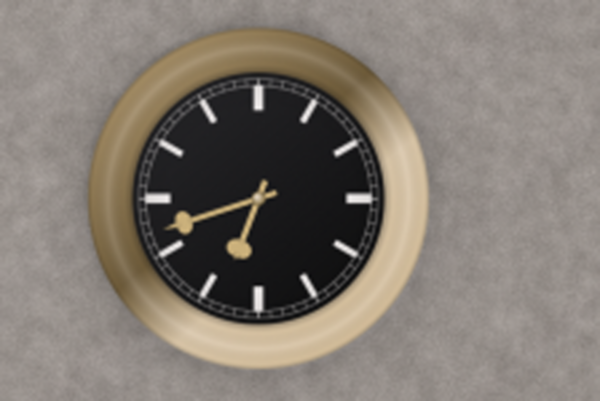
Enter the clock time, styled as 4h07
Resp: 6h42
